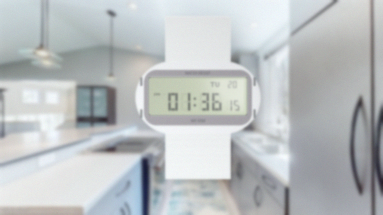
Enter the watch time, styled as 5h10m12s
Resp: 1h36m15s
